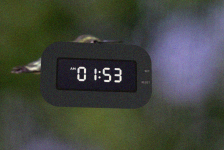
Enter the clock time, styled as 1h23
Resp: 1h53
